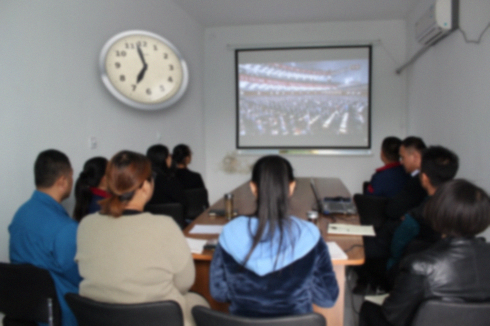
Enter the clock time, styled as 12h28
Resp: 6h58
